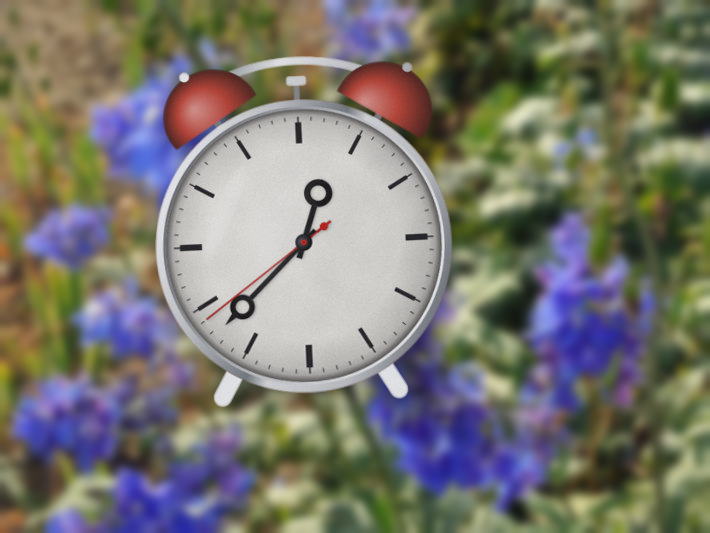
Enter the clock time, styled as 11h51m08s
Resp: 12h37m39s
